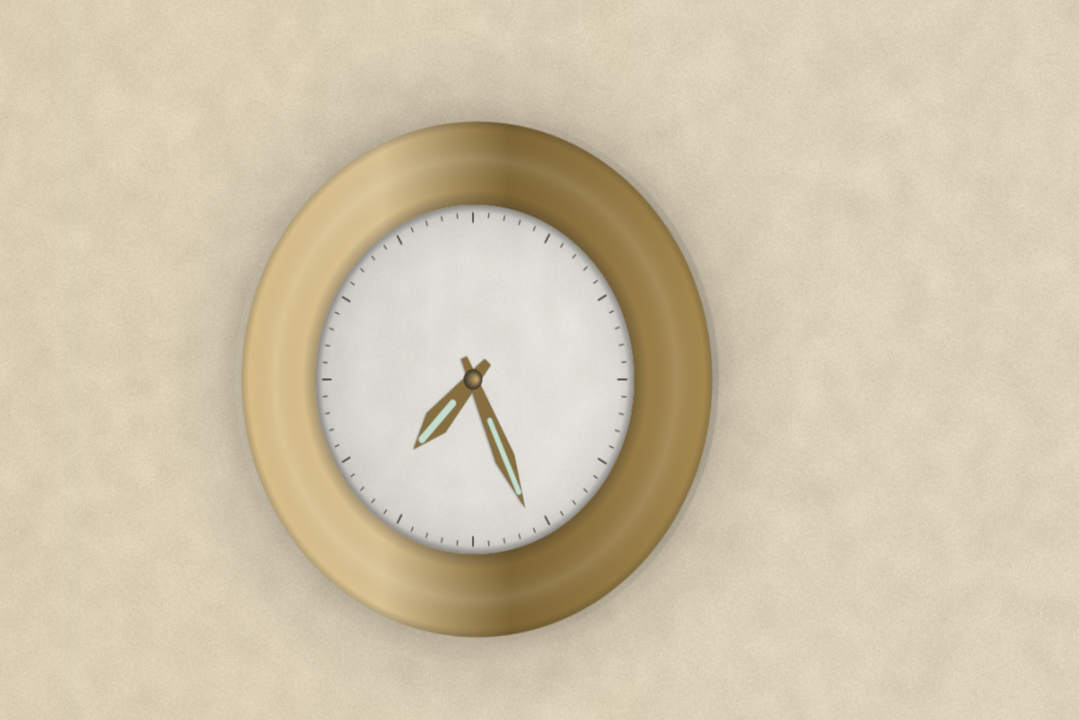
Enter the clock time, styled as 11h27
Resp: 7h26
